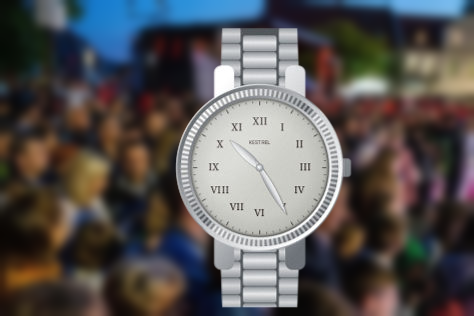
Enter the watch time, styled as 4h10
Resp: 10h25
